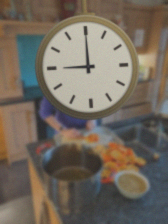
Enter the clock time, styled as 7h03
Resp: 9h00
